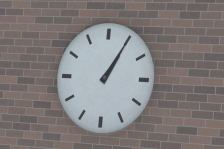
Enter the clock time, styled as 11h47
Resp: 1h05
